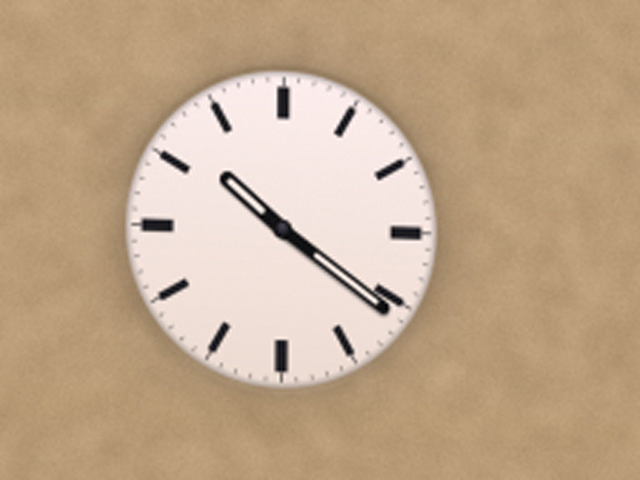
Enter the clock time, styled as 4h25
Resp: 10h21
